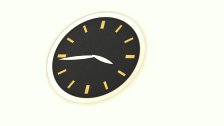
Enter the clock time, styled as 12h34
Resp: 3h44
